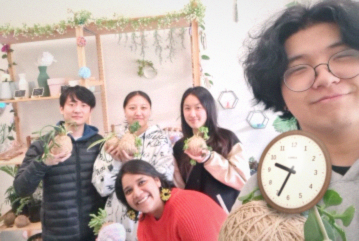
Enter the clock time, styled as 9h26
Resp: 9h34
